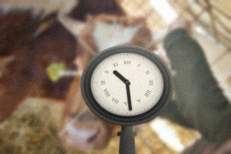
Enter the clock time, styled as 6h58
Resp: 10h29
